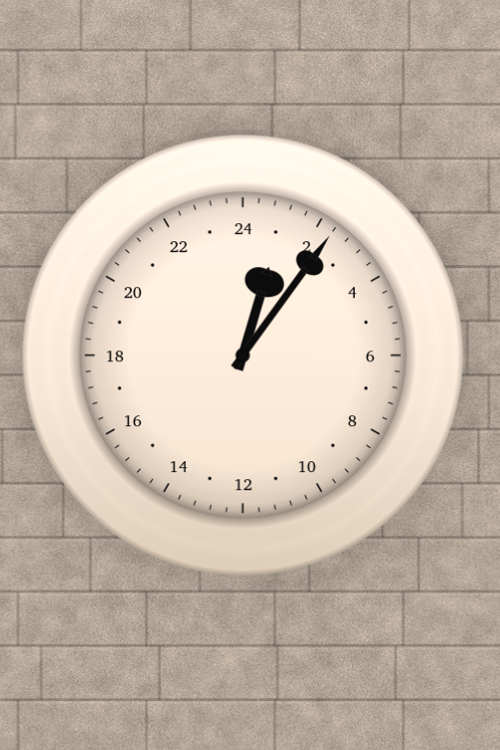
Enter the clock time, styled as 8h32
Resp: 1h06
